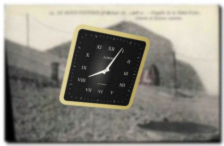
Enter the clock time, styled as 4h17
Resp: 8h04
